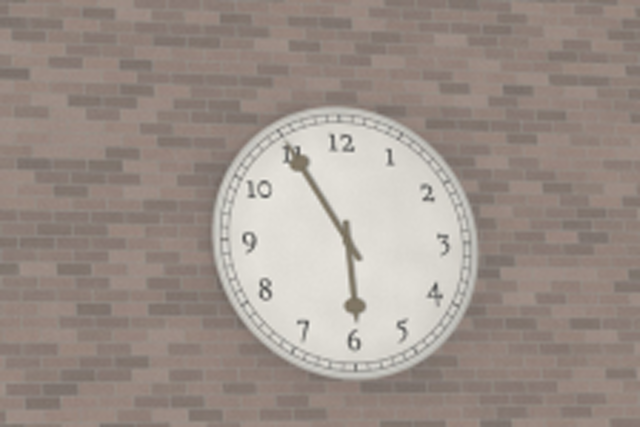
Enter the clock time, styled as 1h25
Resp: 5h55
